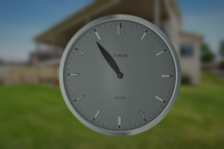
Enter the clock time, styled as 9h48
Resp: 10h54
